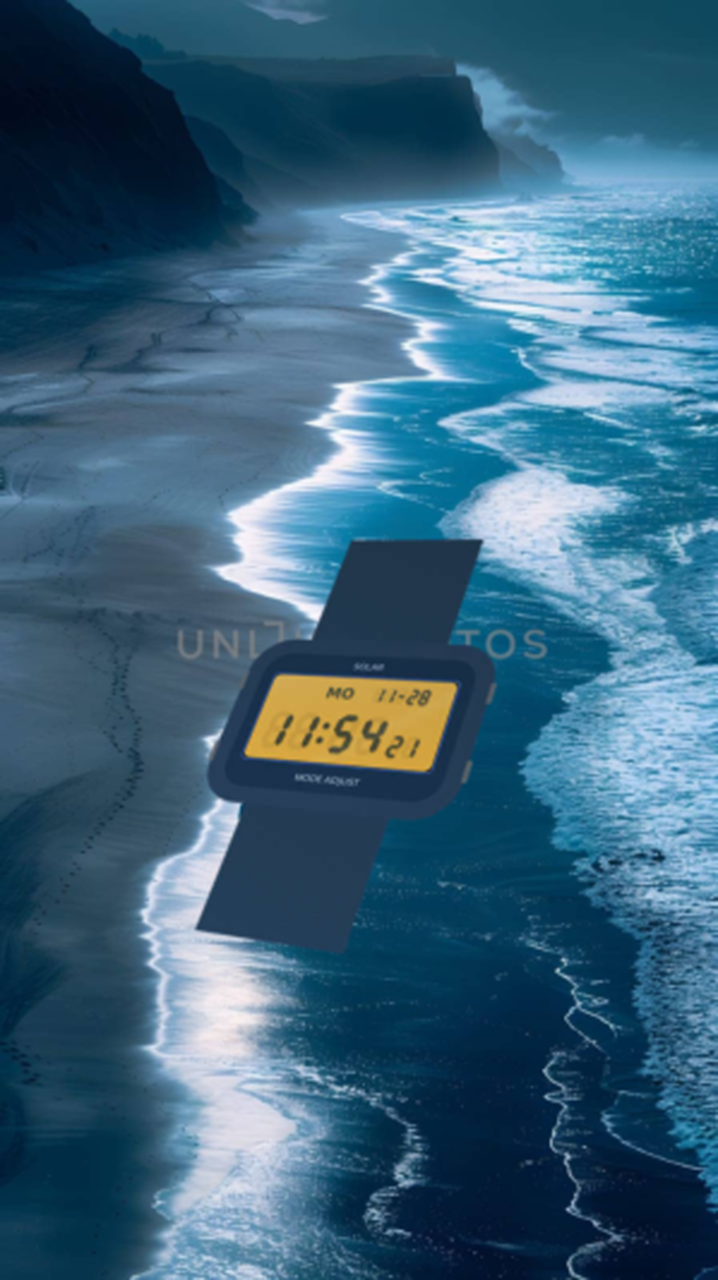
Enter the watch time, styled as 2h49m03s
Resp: 11h54m21s
